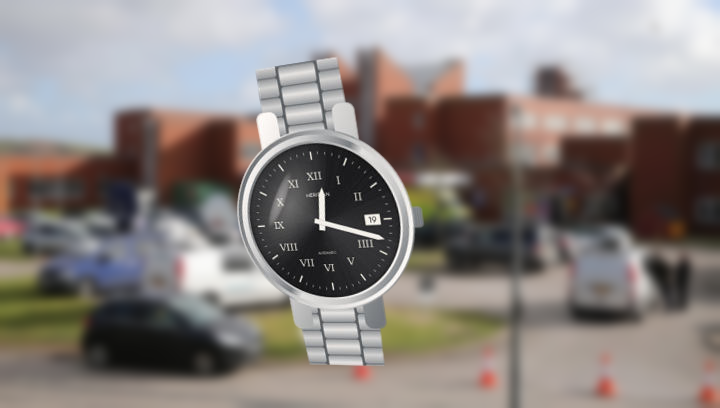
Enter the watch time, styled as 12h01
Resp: 12h18
